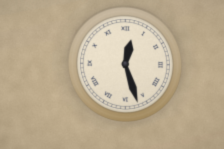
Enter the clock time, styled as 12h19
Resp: 12h27
